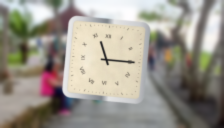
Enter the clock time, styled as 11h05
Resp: 11h15
